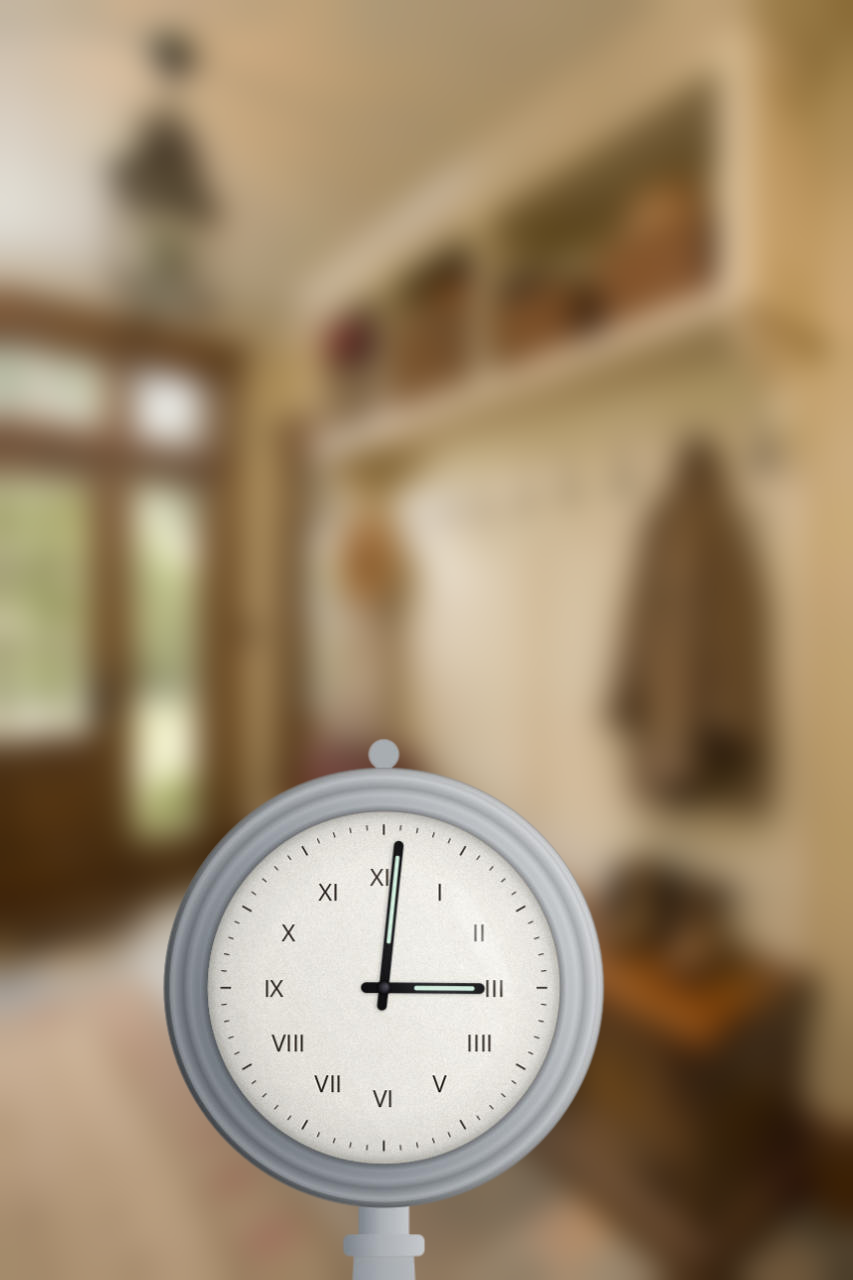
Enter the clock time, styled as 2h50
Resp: 3h01
